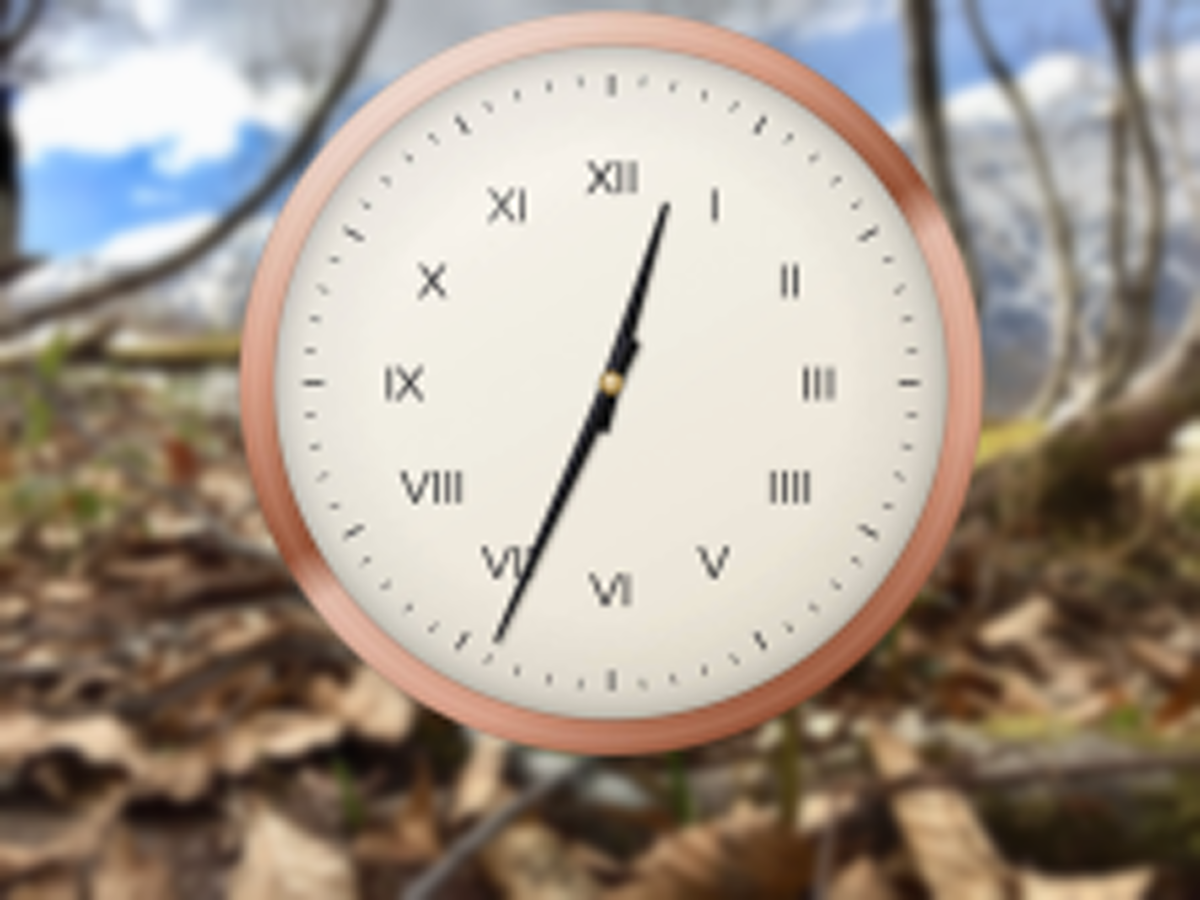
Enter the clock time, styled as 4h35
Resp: 12h34
